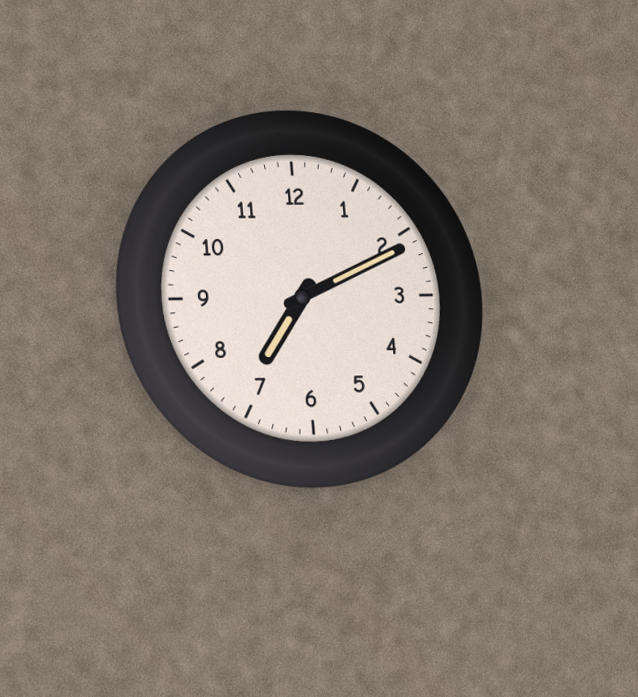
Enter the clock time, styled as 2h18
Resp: 7h11
